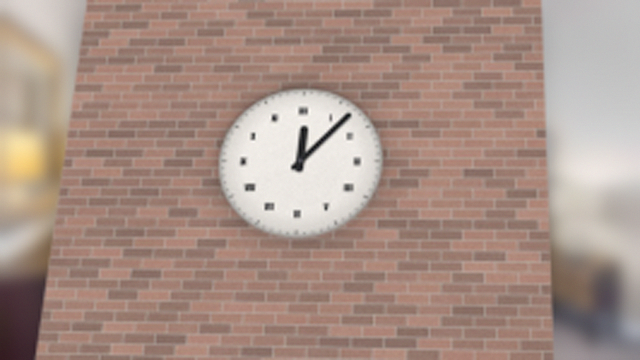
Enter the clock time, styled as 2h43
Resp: 12h07
